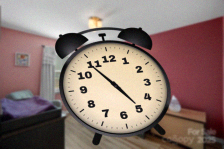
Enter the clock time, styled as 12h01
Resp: 4h54
